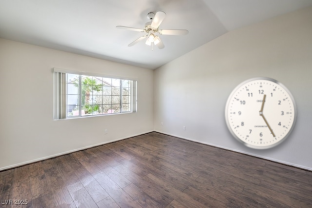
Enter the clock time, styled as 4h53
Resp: 12h25
